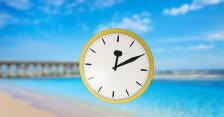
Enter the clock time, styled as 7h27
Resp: 12h10
